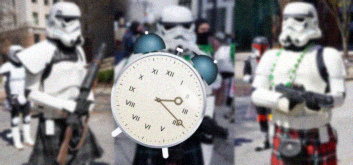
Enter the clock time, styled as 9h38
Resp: 2h19
